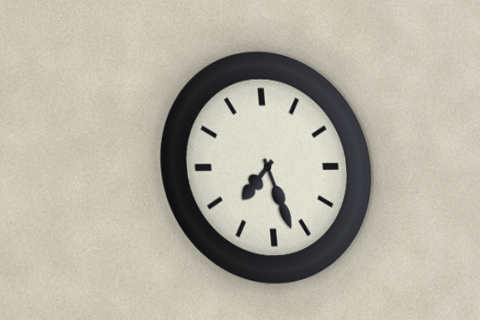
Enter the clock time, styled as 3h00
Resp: 7h27
